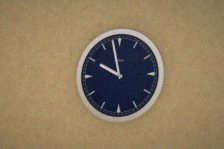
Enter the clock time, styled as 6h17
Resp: 9h58
